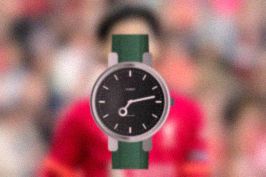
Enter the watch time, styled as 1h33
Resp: 7h13
